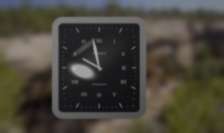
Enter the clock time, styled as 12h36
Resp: 9h58
